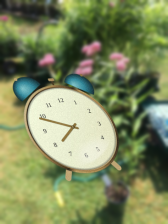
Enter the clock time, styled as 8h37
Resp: 7h49
